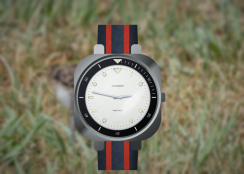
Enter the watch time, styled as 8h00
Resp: 2h47
